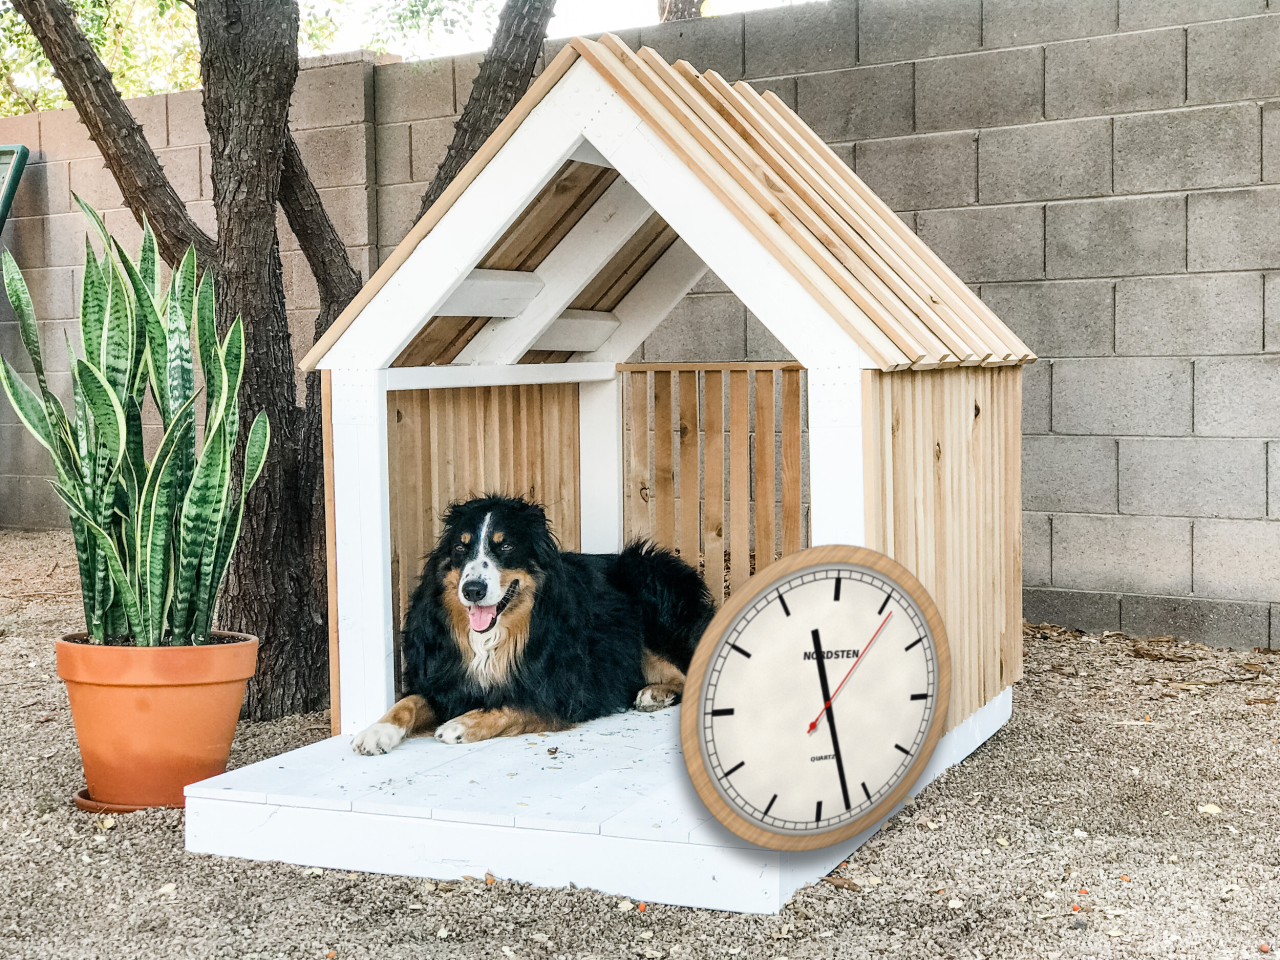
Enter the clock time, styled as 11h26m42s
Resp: 11h27m06s
